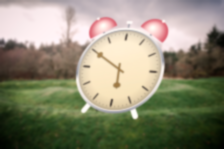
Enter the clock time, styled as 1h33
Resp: 5h50
